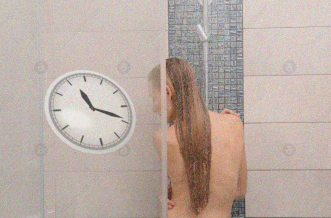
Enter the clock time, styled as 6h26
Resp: 11h19
